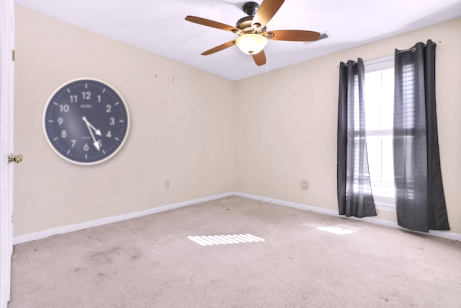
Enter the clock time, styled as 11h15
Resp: 4h26
